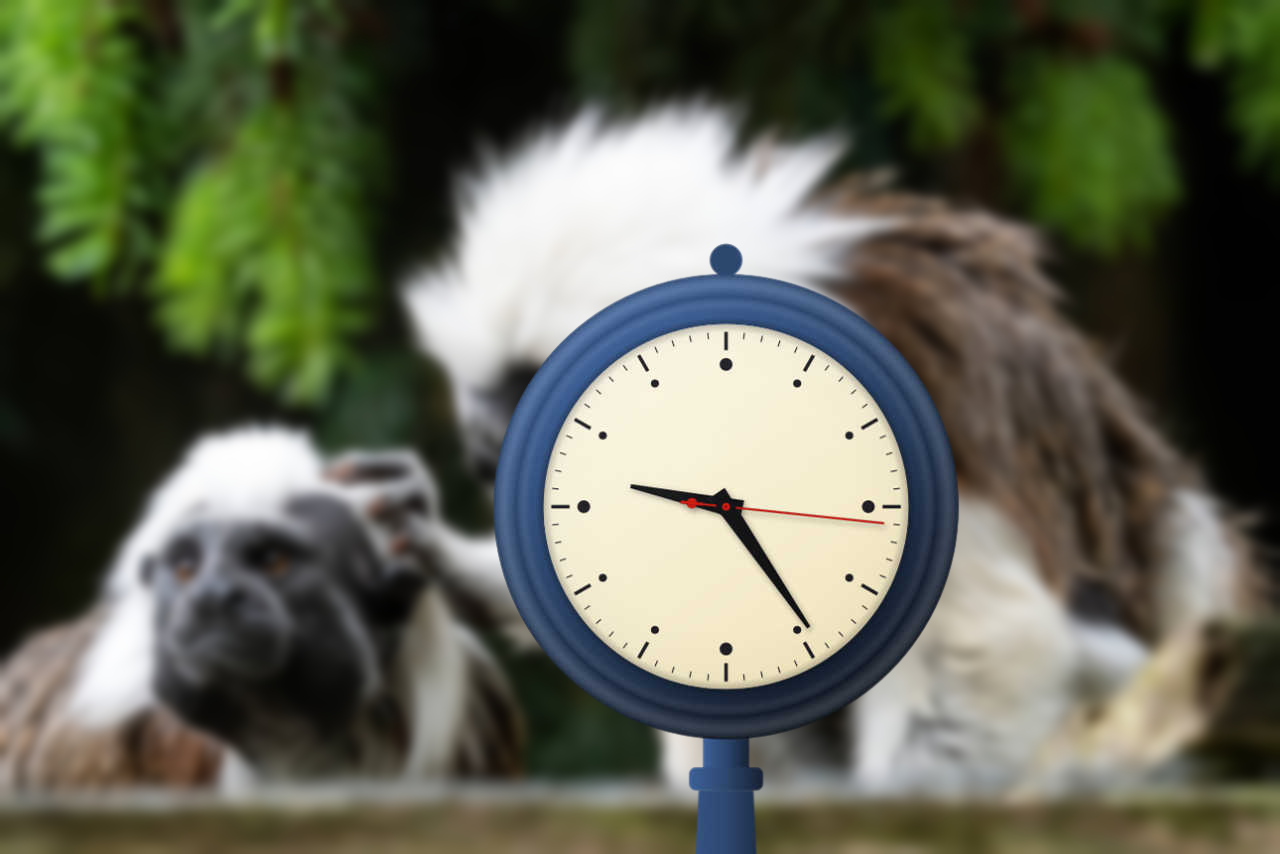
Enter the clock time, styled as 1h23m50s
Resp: 9h24m16s
